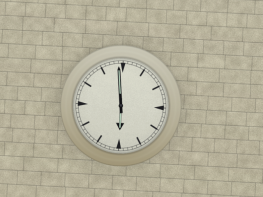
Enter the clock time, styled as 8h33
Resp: 5h59
